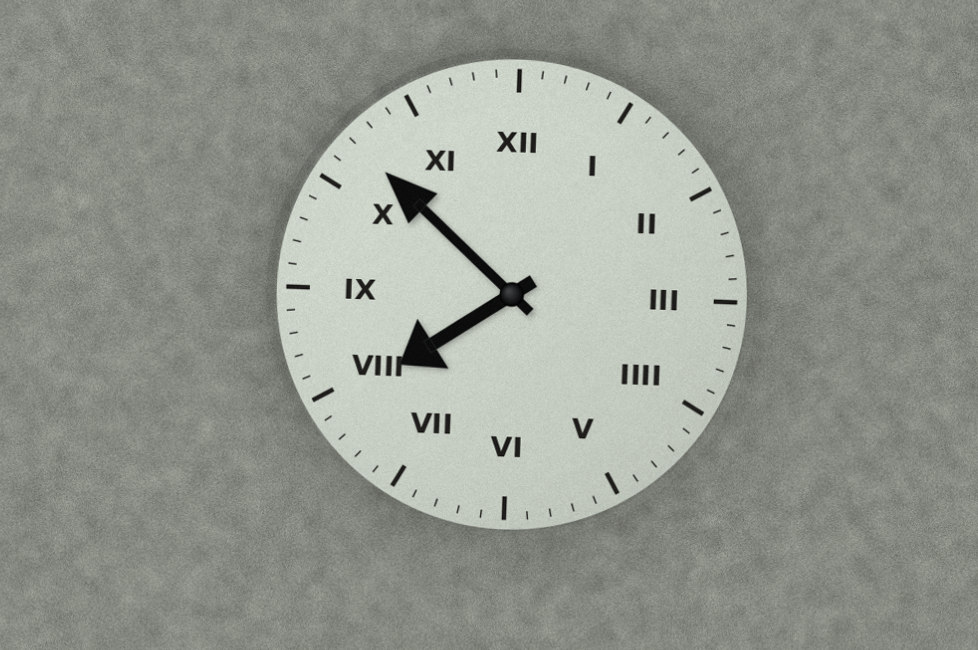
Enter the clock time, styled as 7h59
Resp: 7h52
